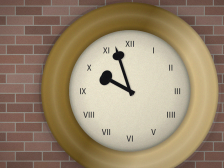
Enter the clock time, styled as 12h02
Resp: 9h57
